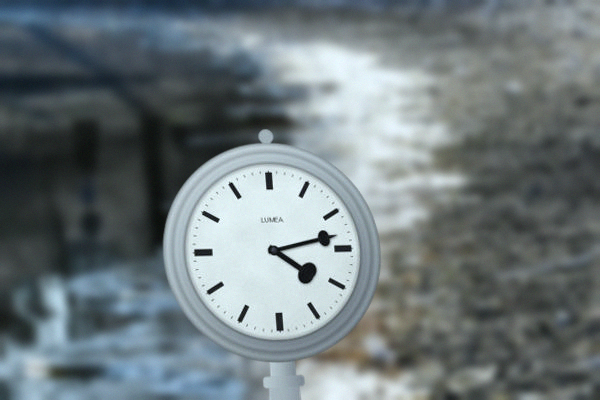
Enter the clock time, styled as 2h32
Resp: 4h13
